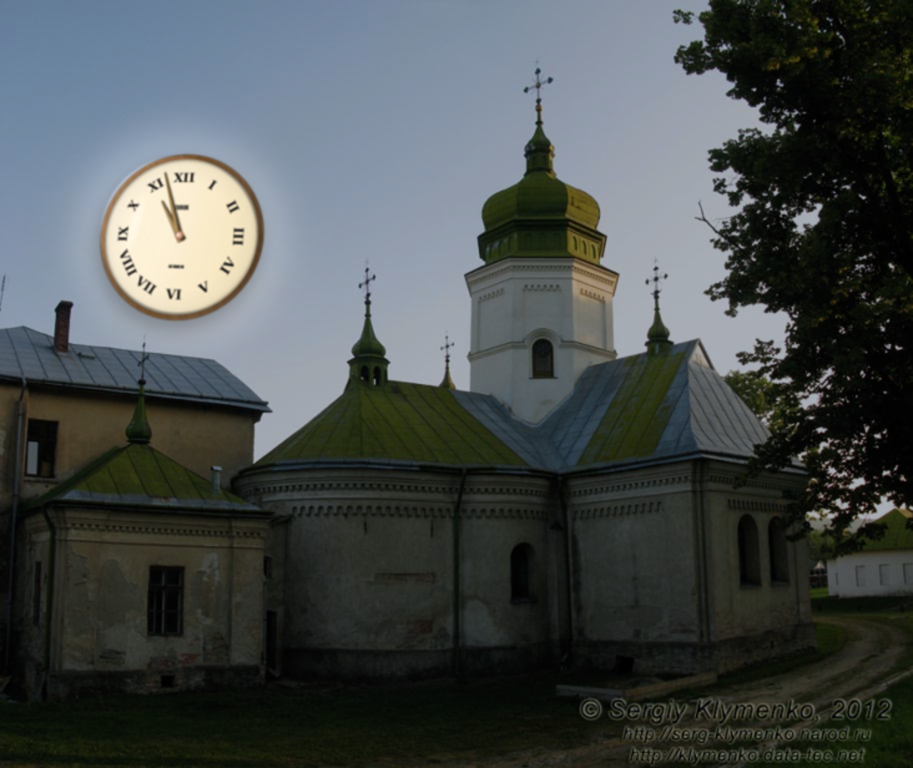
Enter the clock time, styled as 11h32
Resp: 10h57
